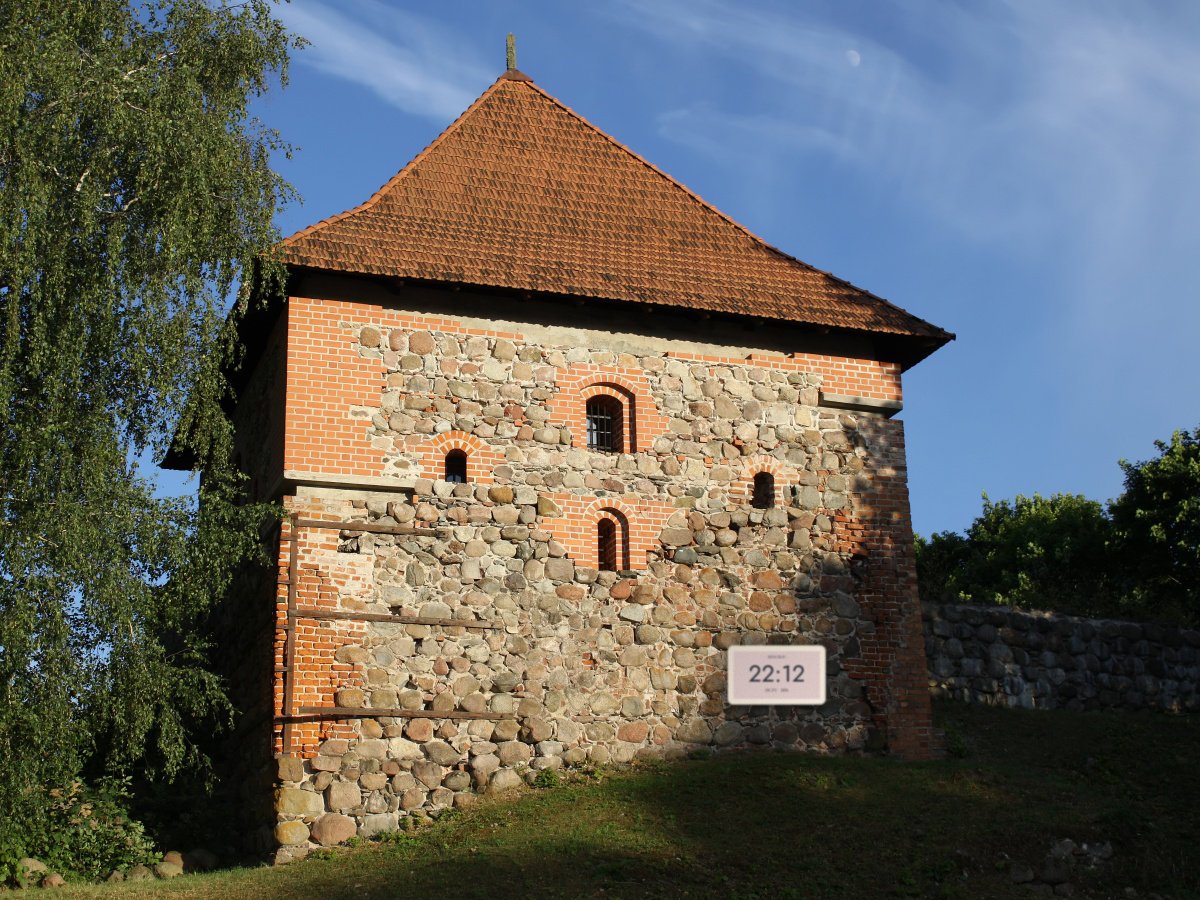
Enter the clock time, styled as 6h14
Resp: 22h12
